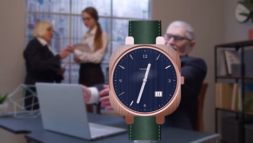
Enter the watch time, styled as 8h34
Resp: 12h33
